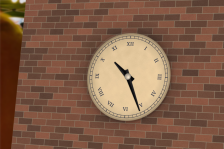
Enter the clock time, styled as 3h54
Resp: 10h26
